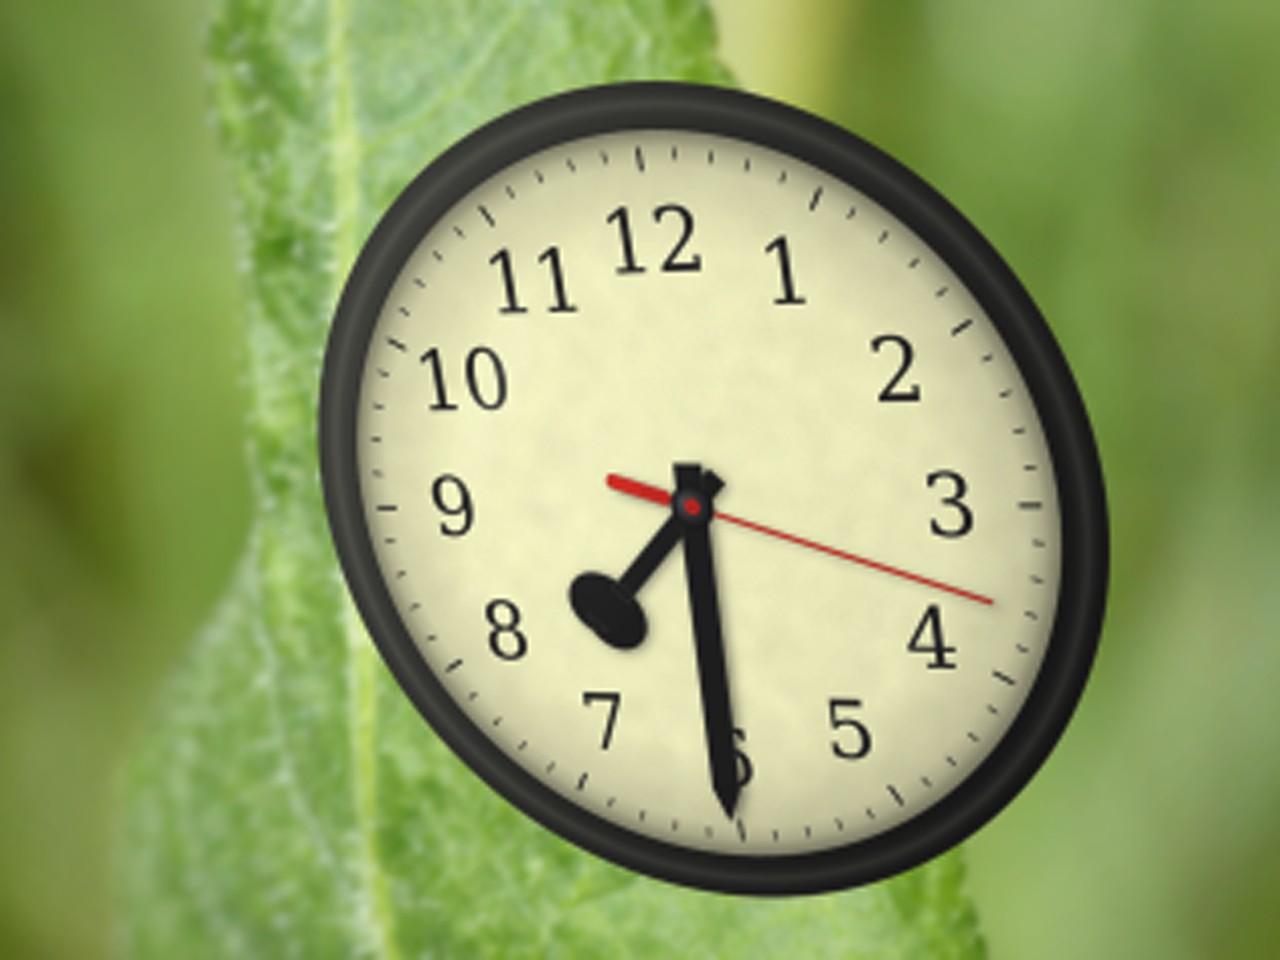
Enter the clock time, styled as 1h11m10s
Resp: 7h30m18s
